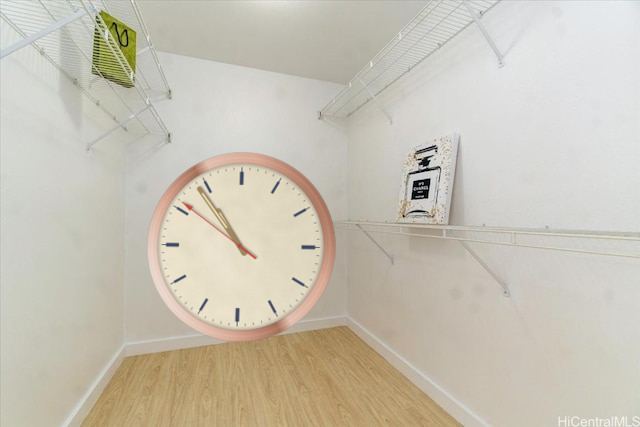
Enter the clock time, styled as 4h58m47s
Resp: 10h53m51s
